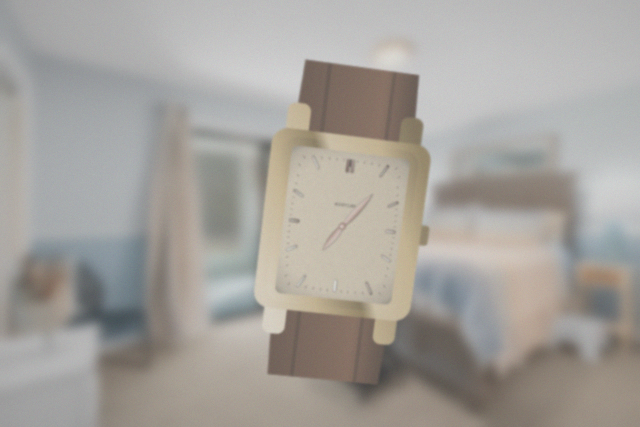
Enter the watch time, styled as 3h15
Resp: 7h06
